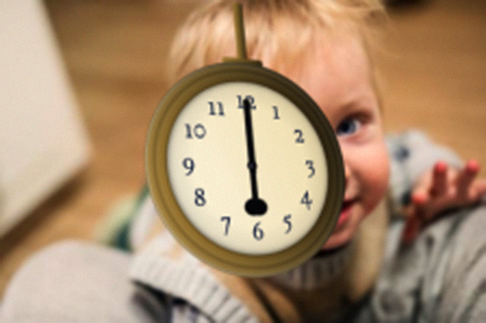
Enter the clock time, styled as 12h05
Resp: 6h00
